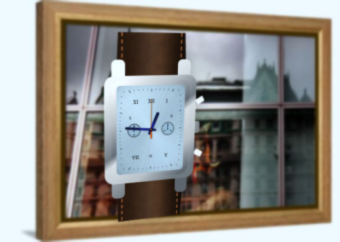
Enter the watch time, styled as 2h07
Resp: 12h46
